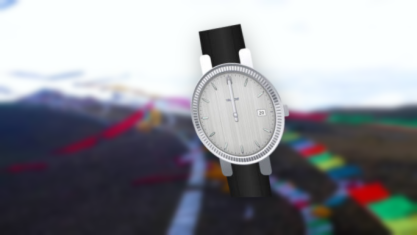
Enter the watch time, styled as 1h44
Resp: 12h00
